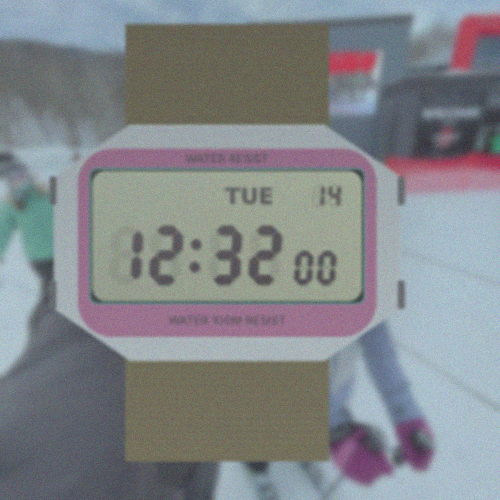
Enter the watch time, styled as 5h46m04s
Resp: 12h32m00s
